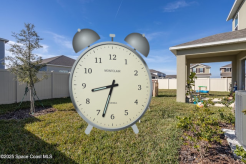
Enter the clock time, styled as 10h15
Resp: 8h33
